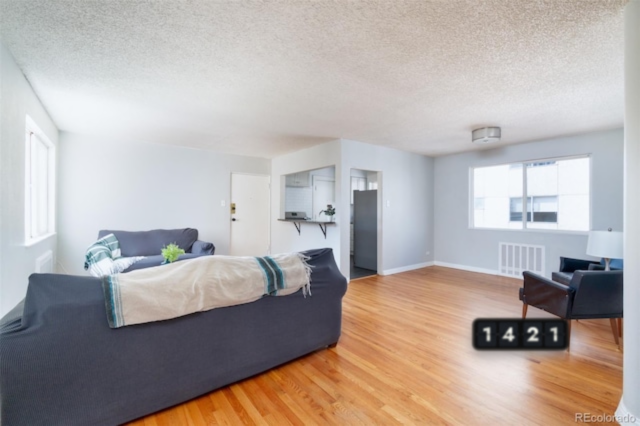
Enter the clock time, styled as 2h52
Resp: 14h21
